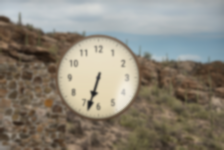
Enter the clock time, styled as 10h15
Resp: 6h33
